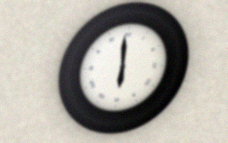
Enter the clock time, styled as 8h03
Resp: 5h59
